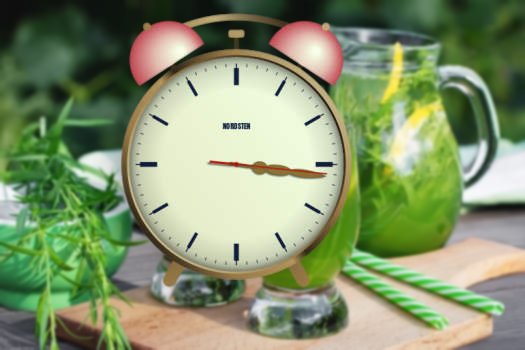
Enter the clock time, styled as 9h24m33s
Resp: 3h16m16s
